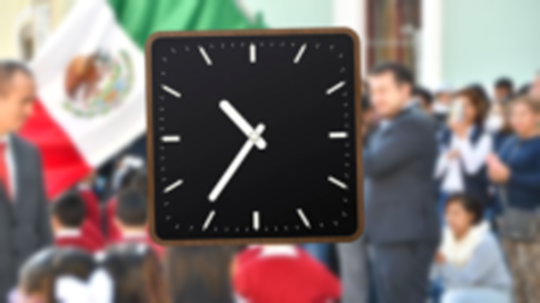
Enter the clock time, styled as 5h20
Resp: 10h36
